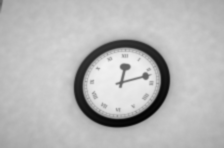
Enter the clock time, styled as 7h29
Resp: 12h12
